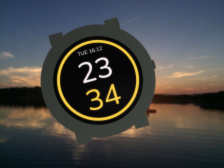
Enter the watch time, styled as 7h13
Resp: 23h34
